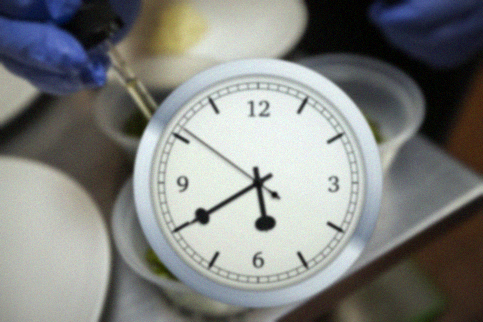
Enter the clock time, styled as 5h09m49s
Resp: 5h39m51s
